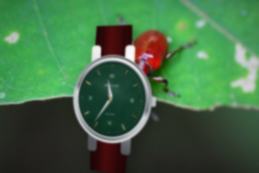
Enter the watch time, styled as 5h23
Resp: 11h36
